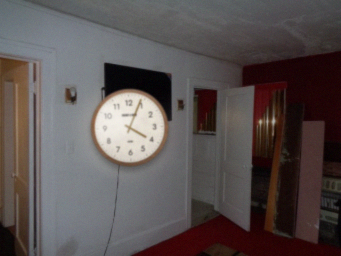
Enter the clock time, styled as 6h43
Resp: 4h04
